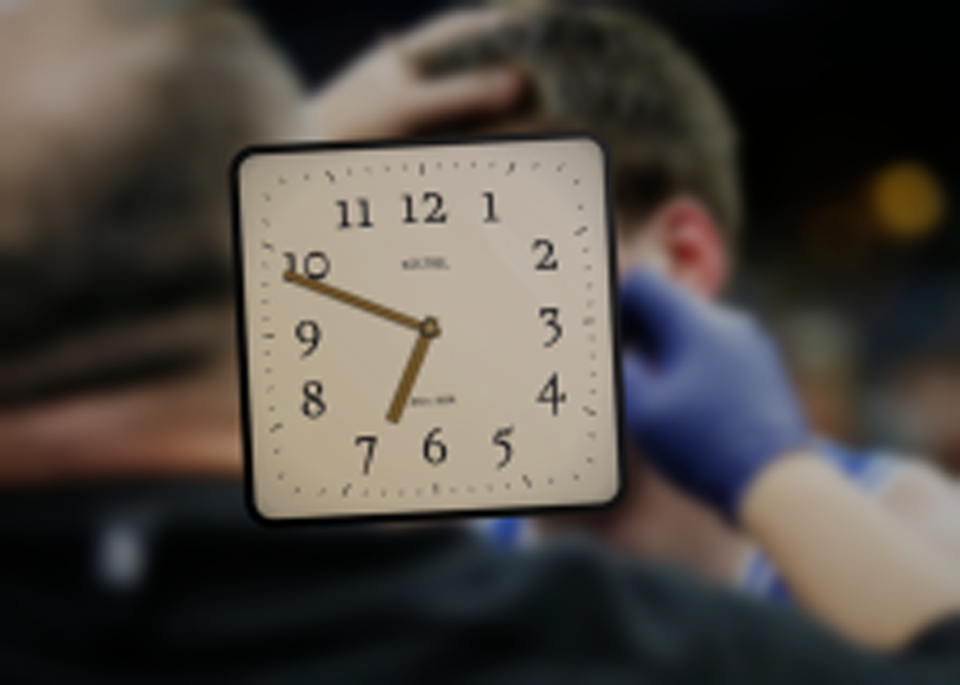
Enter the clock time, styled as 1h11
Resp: 6h49
